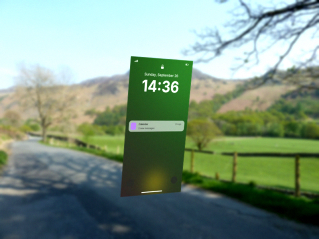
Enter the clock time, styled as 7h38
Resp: 14h36
